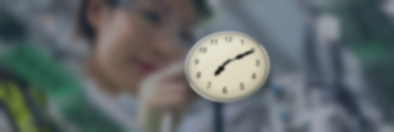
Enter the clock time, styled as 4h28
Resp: 7h10
